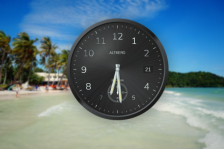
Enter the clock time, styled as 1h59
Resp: 6h29
